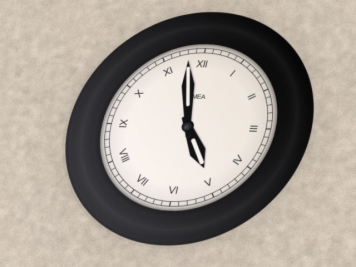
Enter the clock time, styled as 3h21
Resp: 4h58
